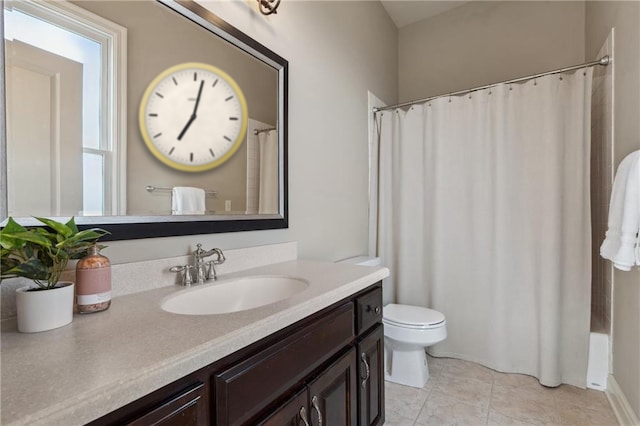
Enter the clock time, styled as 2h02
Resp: 7h02
